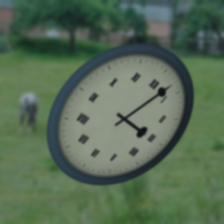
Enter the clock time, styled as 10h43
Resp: 3h03
